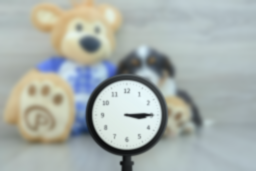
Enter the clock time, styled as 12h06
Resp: 3h15
